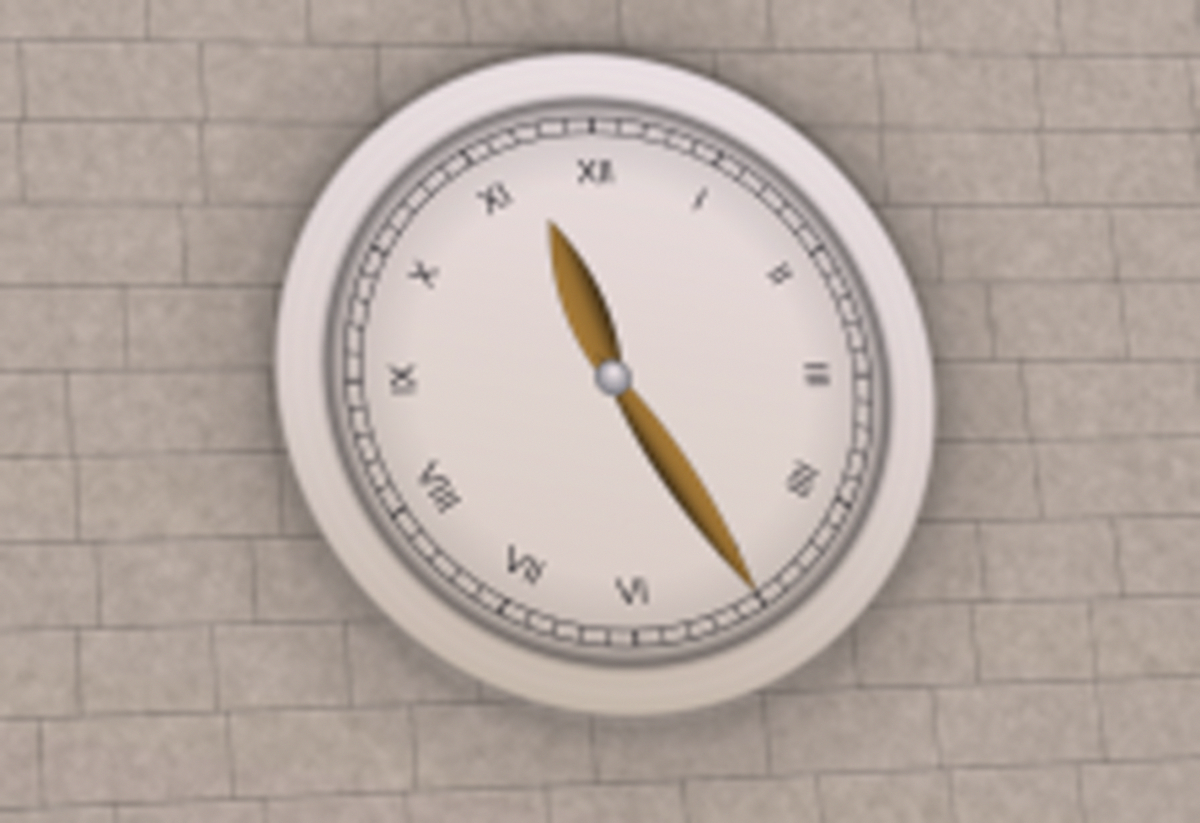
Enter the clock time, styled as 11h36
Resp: 11h25
